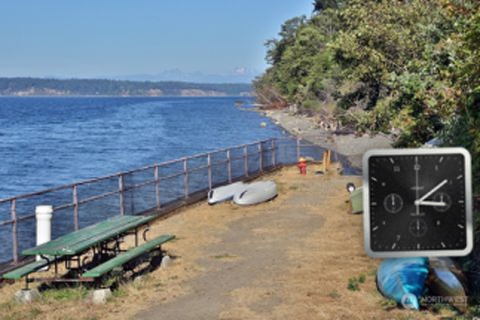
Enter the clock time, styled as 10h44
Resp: 3h09
